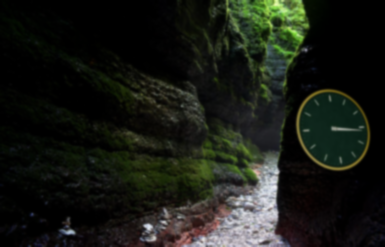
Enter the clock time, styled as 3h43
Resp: 3h16
